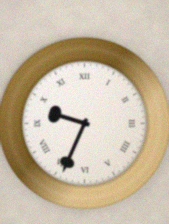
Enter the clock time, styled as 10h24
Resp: 9h34
